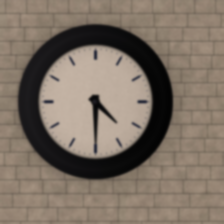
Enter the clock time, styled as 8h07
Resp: 4h30
